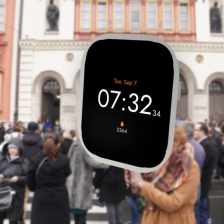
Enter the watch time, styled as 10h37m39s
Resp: 7h32m34s
